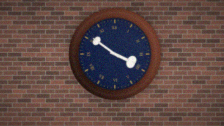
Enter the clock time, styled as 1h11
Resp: 3h51
